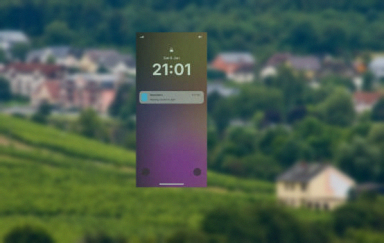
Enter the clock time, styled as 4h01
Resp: 21h01
